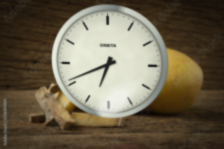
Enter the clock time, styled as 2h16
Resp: 6h41
